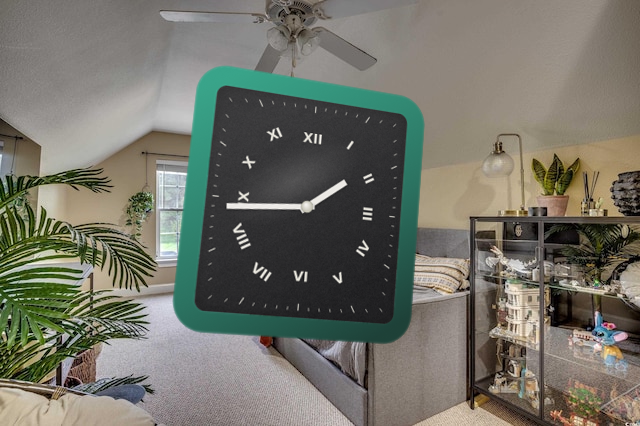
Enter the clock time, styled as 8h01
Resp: 1h44
